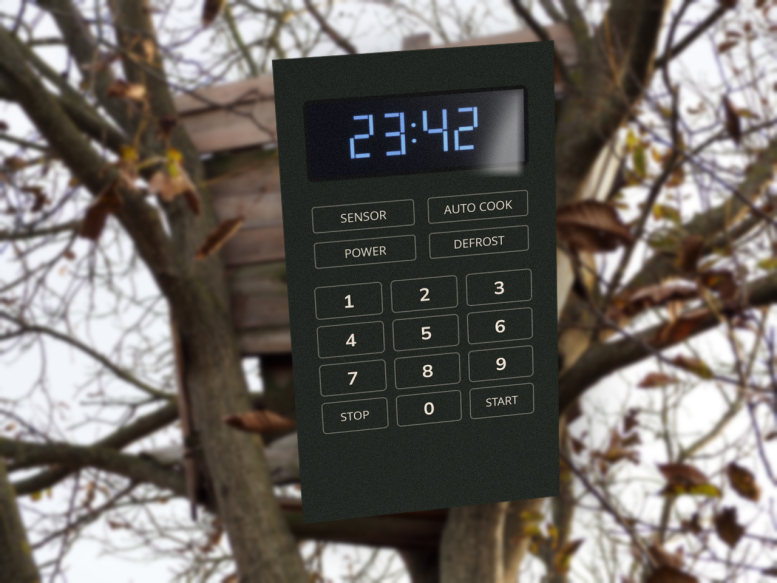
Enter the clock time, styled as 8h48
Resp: 23h42
